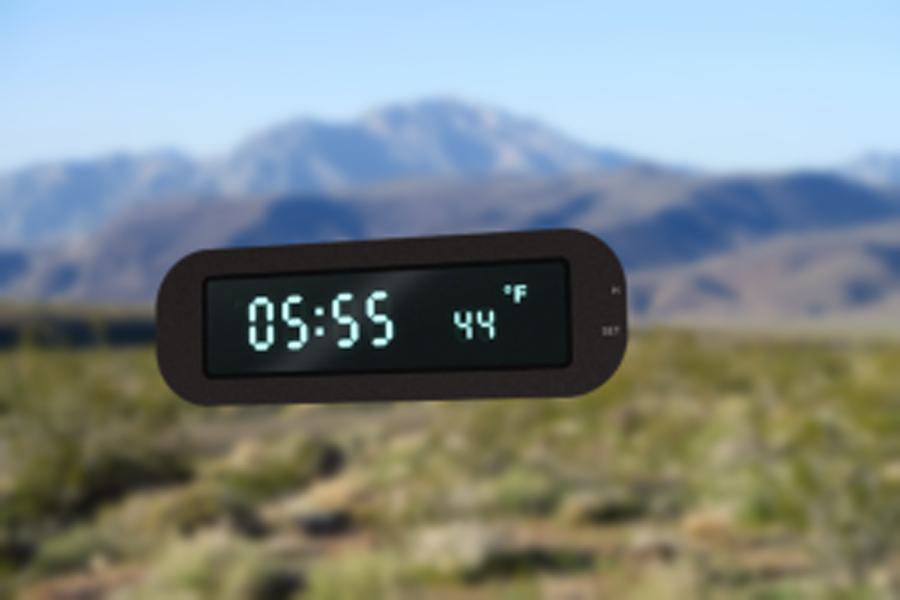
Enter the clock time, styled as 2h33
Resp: 5h55
